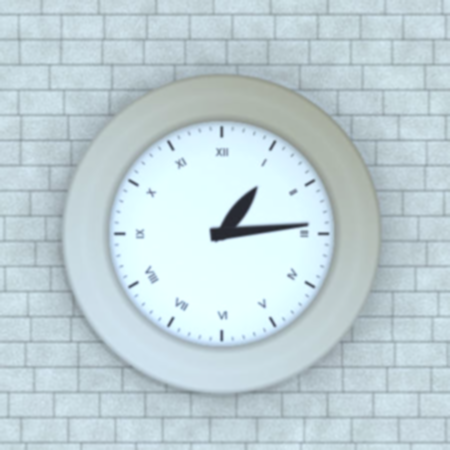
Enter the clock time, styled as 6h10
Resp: 1h14
